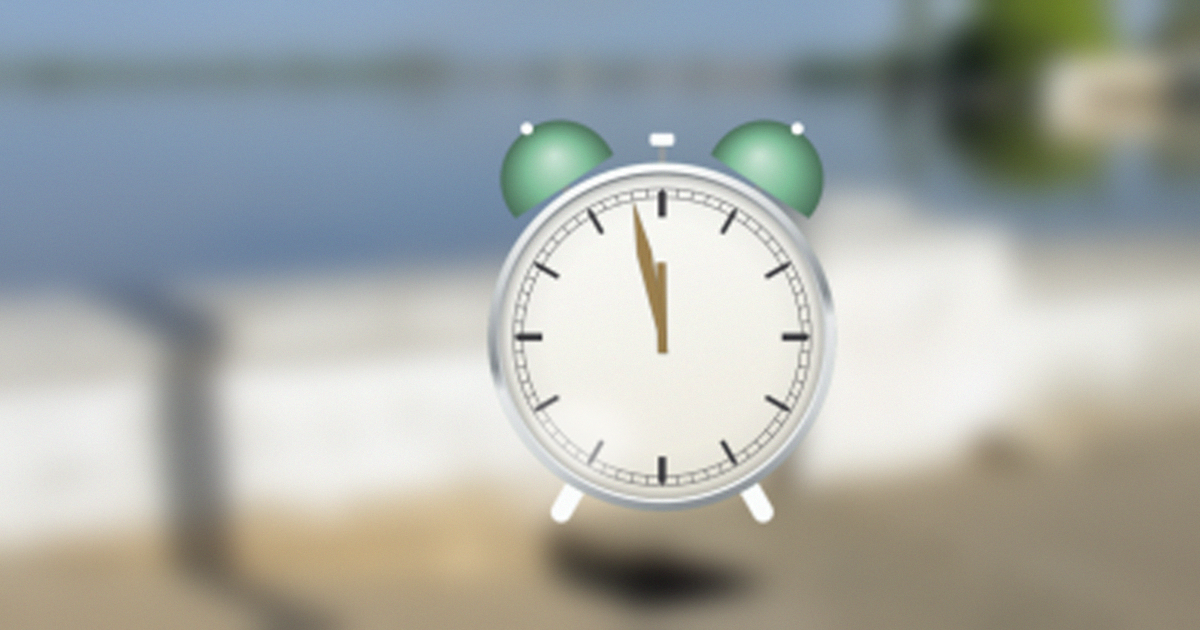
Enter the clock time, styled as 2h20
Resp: 11h58
